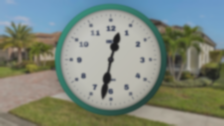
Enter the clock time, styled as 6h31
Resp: 12h32
